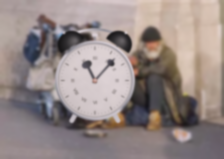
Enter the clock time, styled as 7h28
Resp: 11h07
